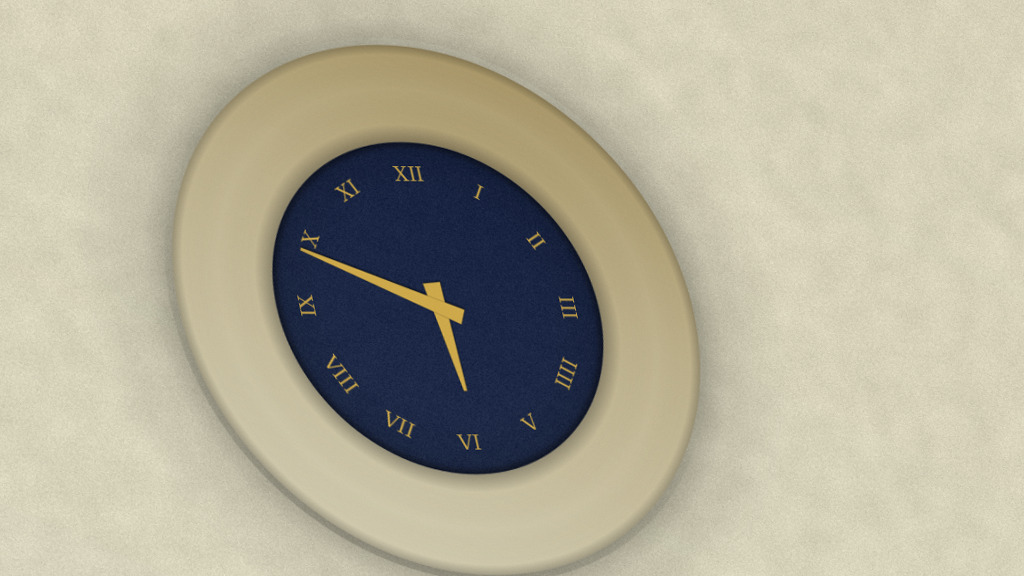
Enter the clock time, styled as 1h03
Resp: 5h49
